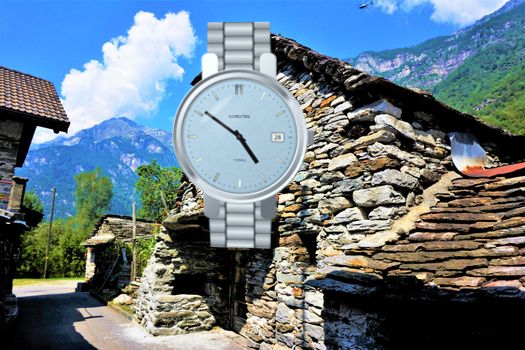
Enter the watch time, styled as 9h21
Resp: 4h51
